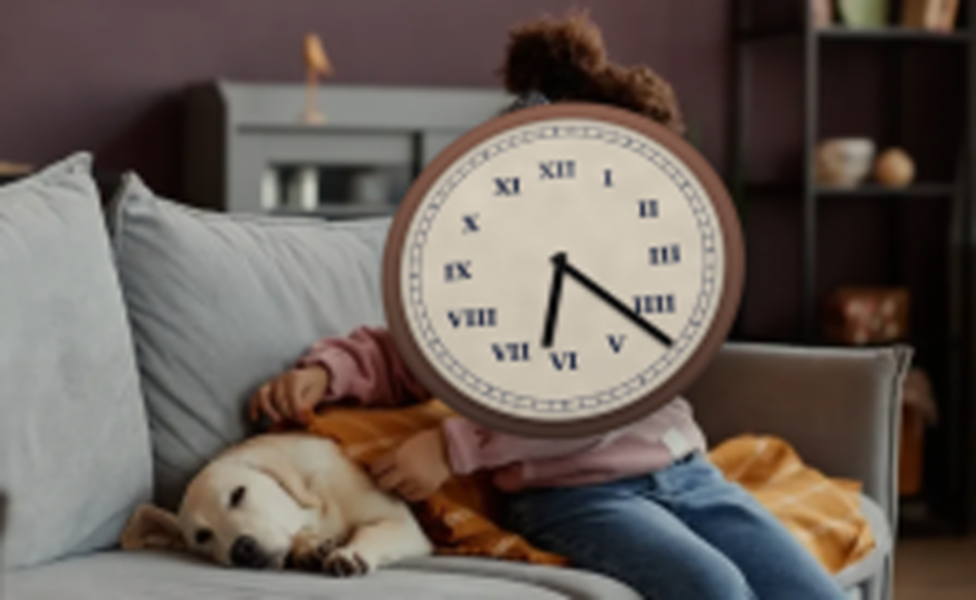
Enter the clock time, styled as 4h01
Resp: 6h22
